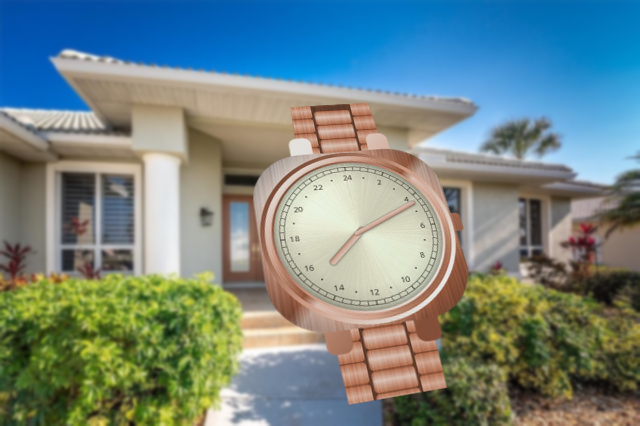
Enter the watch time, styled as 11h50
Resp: 15h11
